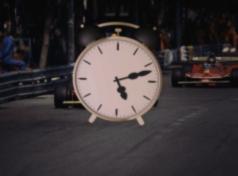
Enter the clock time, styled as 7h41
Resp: 5h12
